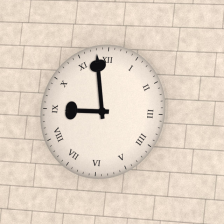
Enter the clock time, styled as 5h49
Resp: 8h58
